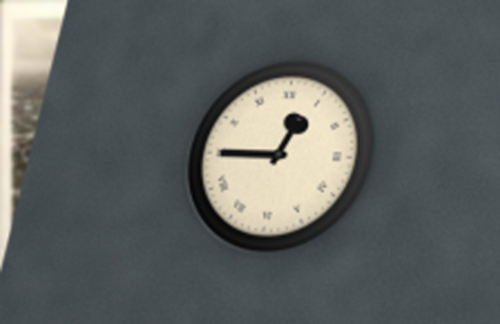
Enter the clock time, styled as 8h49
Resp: 12h45
